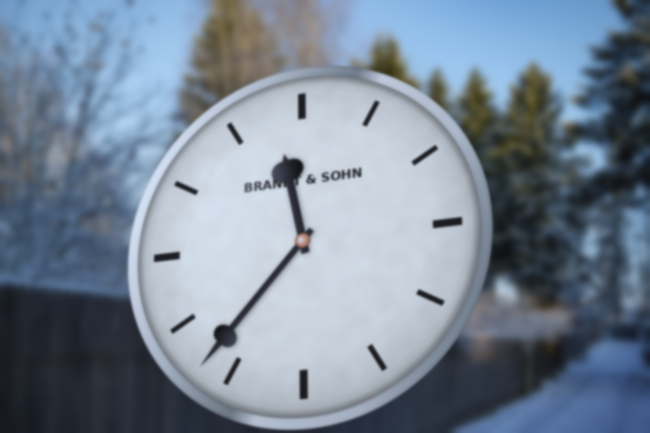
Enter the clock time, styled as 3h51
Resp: 11h37
